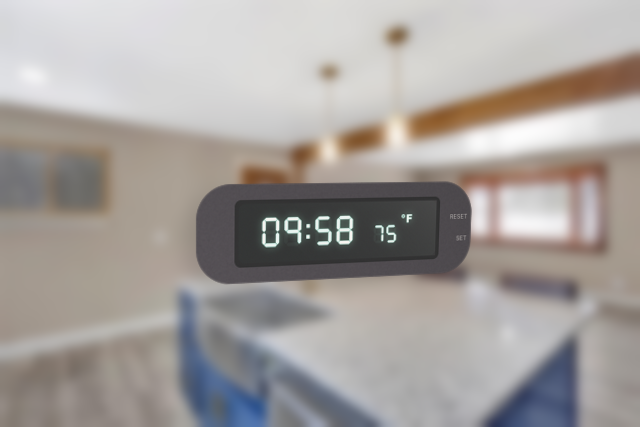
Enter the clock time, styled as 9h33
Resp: 9h58
